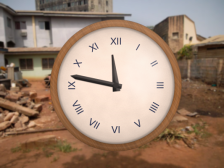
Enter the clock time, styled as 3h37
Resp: 11h47
